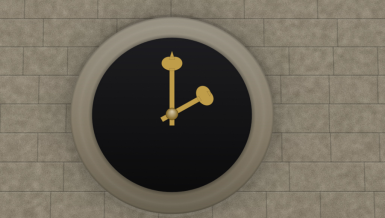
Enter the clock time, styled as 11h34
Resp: 2h00
